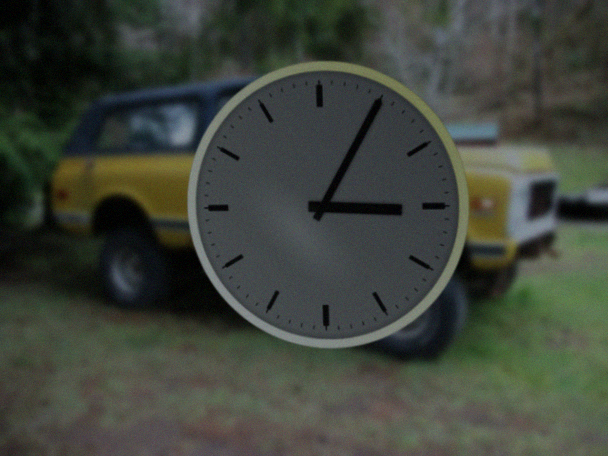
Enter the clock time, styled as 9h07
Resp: 3h05
